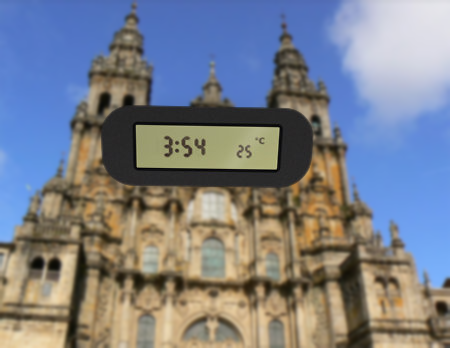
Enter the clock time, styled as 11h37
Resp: 3h54
